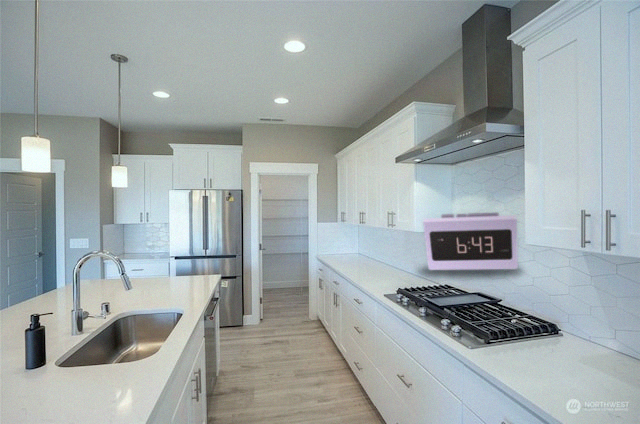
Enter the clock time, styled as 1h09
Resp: 6h43
